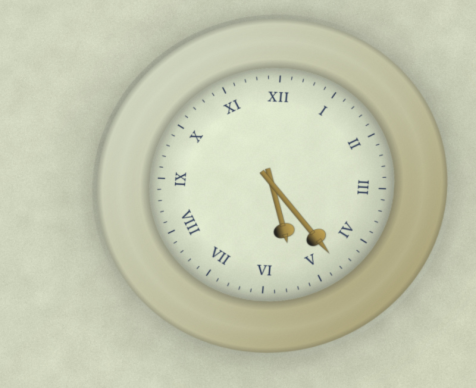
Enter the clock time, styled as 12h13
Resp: 5h23
